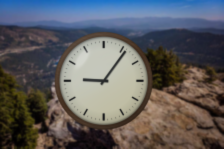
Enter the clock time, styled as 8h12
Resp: 9h06
